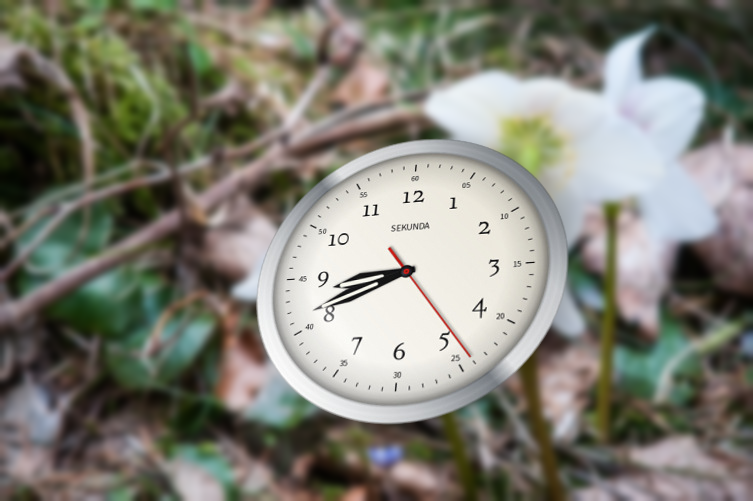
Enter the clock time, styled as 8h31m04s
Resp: 8h41m24s
